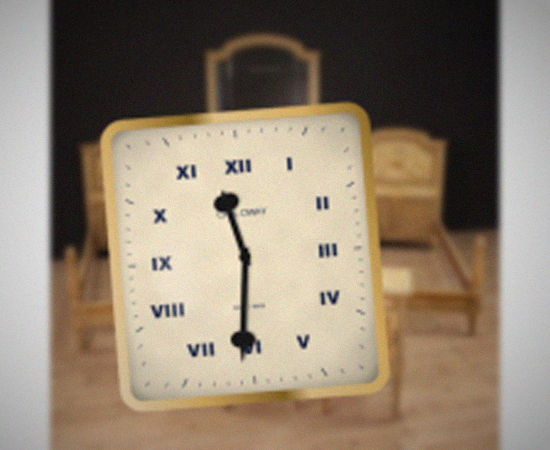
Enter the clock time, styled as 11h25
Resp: 11h31
